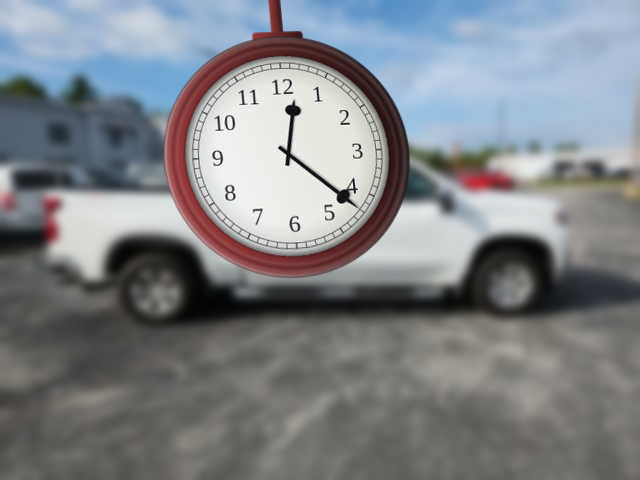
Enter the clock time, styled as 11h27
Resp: 12h22
